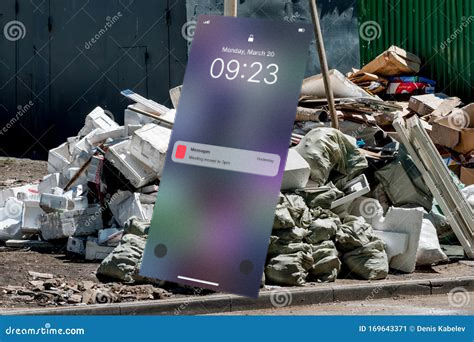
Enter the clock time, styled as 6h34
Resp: 9h23
